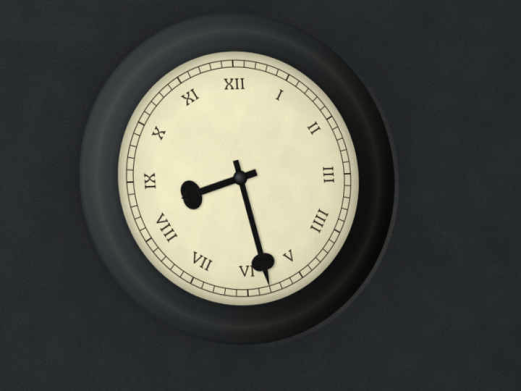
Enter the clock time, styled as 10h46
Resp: 8h28
